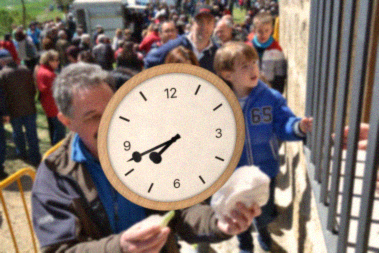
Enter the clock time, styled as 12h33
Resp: 7h42
